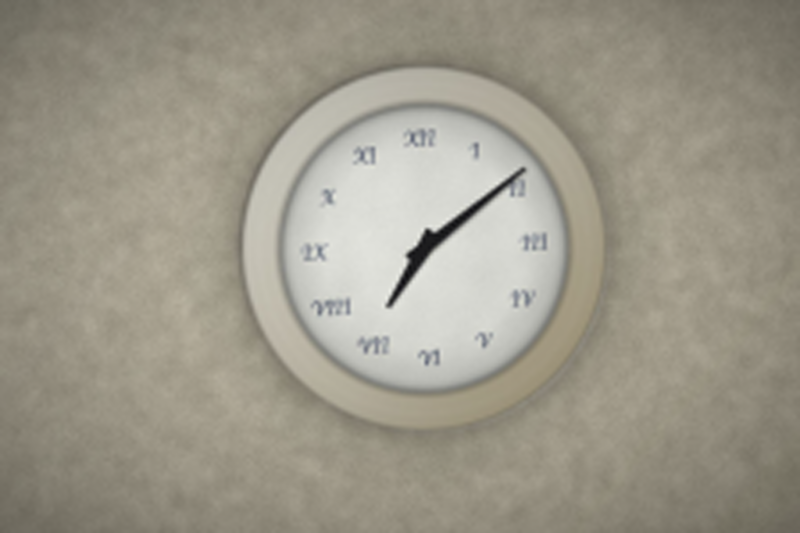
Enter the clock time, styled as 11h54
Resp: 7h09
